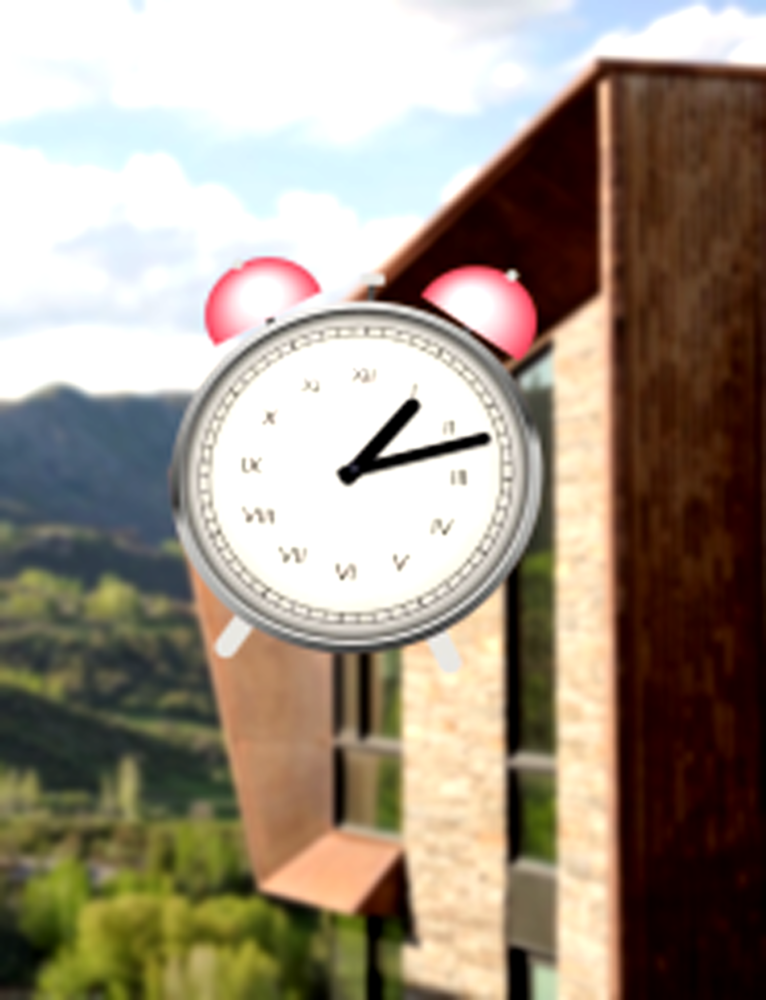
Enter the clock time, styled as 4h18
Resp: 1h12
